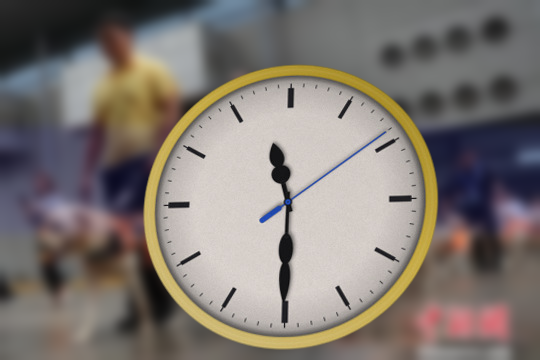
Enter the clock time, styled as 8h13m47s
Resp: 11h30m09s
